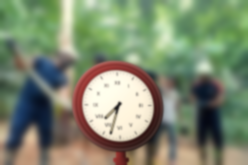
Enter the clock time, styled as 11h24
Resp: 7h33
